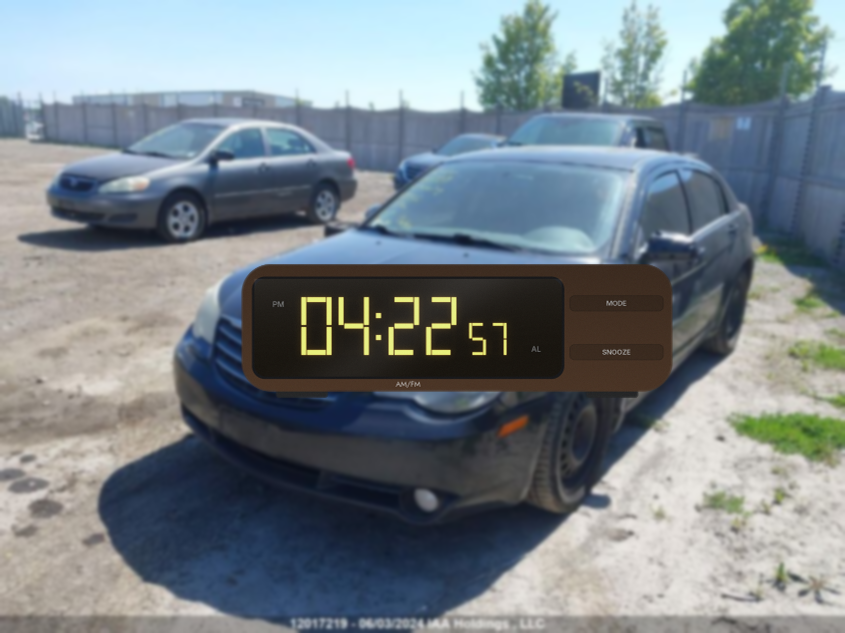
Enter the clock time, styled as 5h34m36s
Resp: 4h22m57s
